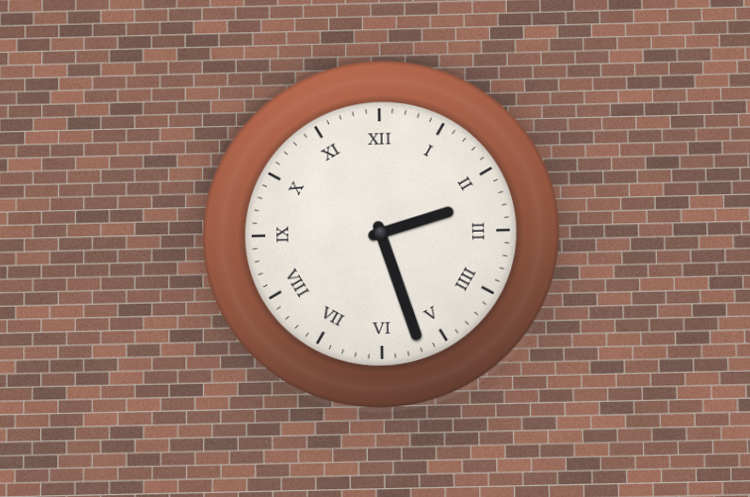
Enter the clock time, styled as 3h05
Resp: 2h27
